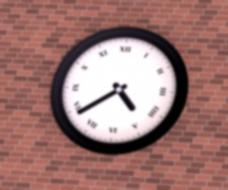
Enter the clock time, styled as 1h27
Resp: 4h39
